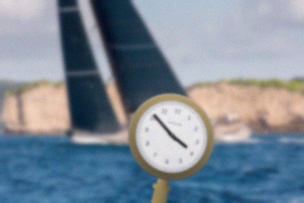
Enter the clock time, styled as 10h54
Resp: 3h51
